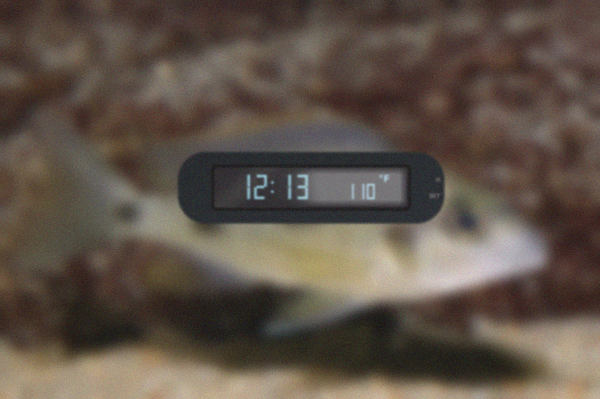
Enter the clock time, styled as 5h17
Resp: 12h13
